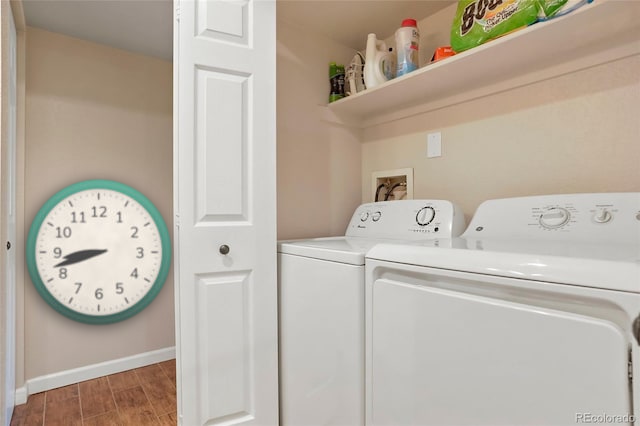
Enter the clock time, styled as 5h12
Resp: 8h42
